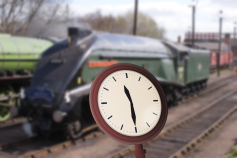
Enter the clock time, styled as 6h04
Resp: 11h30
